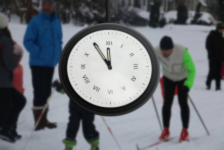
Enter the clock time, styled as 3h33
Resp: 11h55
